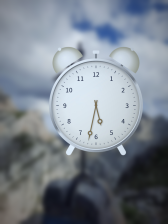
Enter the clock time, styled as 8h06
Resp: 5h32
